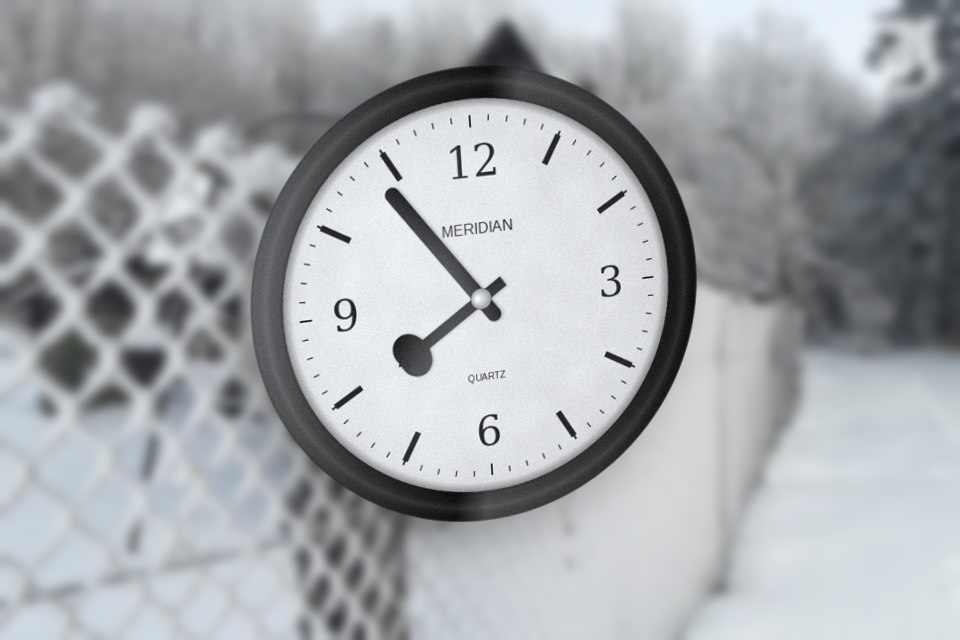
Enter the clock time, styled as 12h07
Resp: 7h54
